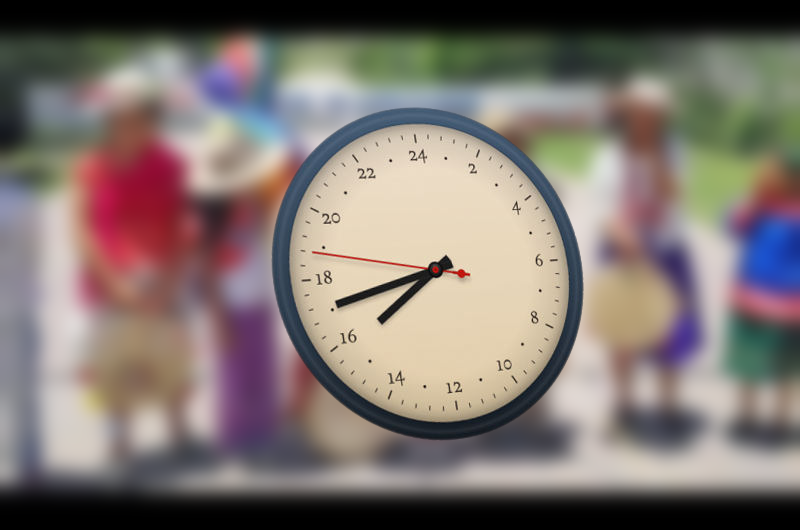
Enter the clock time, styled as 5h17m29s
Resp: 15h42m47s
